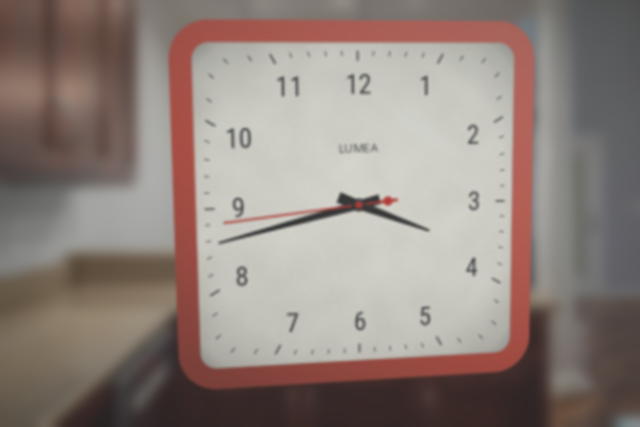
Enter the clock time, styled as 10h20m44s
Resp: 3h42m44s
